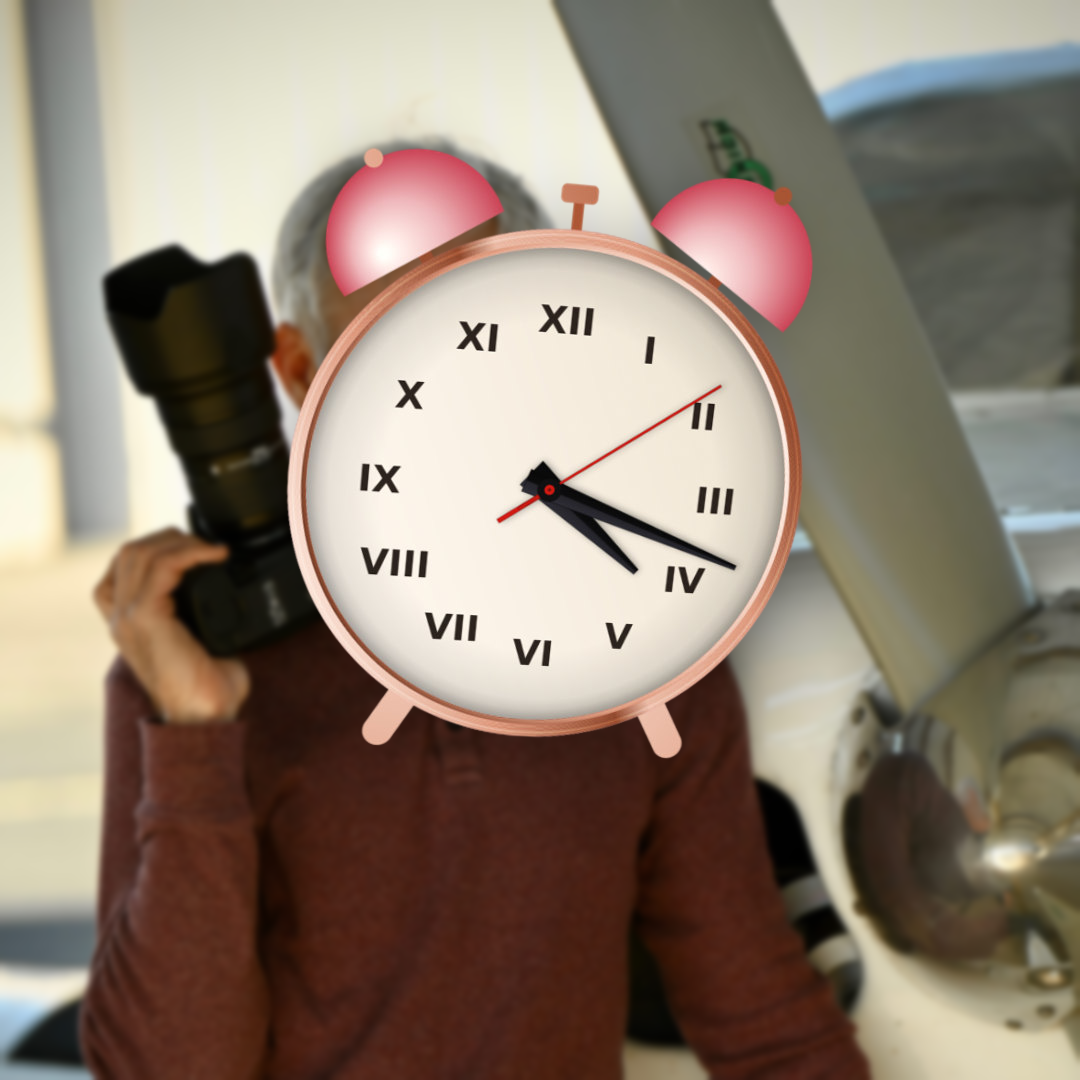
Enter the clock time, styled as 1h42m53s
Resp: 4h18m09s
